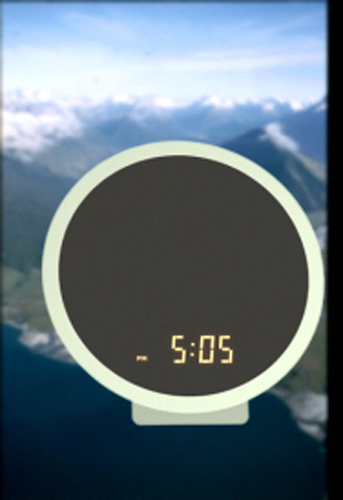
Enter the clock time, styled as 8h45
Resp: 5h05
